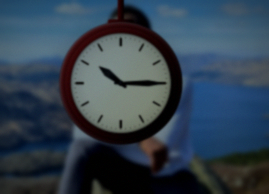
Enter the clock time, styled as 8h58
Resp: 10h15
